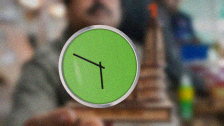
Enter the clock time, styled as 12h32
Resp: 5h49
